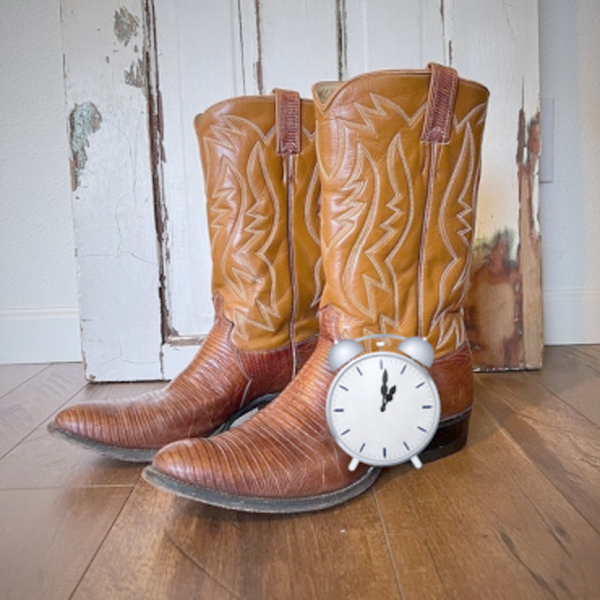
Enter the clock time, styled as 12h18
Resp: 1h01
